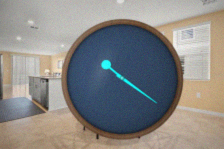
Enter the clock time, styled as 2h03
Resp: 10h21
